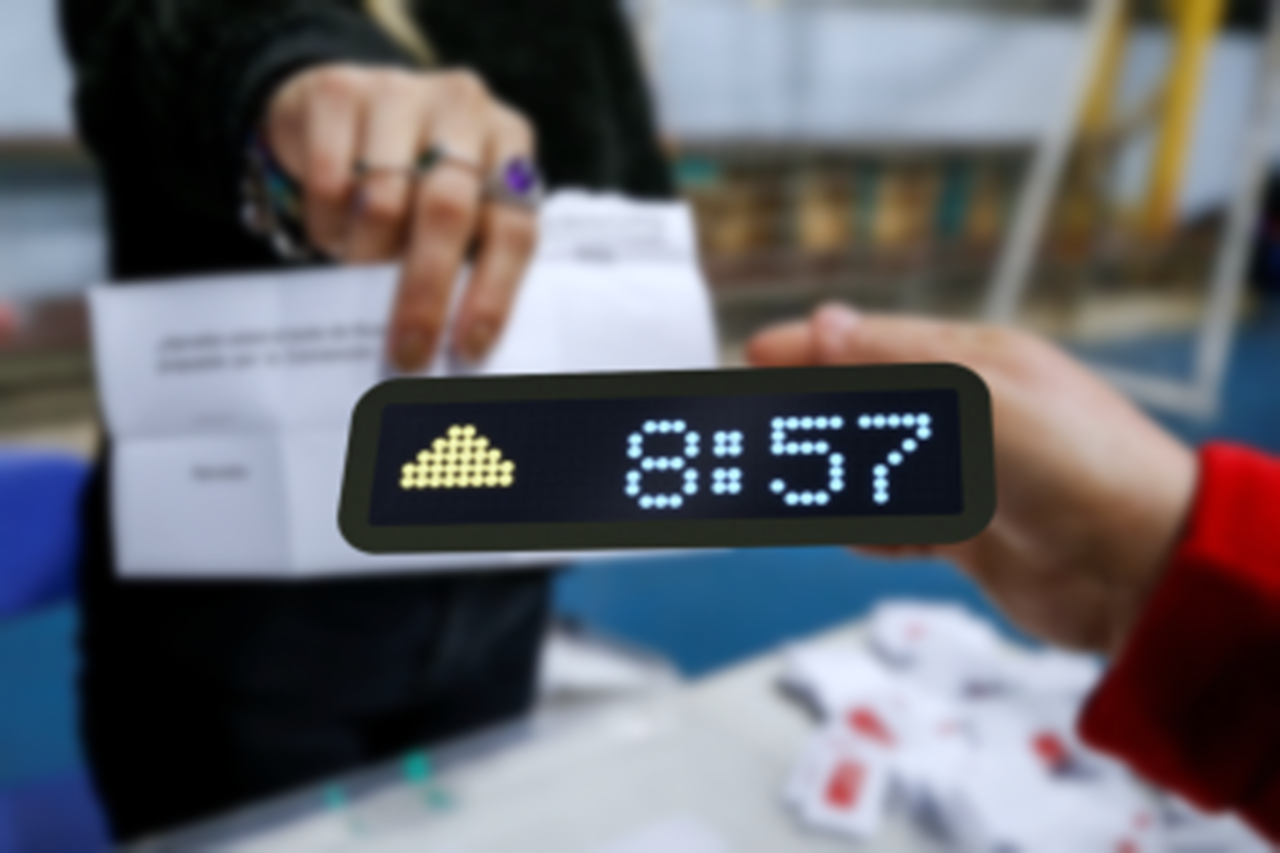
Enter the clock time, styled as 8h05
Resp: 8h57
